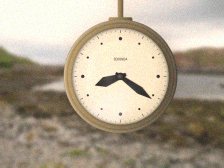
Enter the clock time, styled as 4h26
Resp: 8h21
